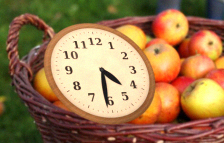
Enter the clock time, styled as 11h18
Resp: 4h31
